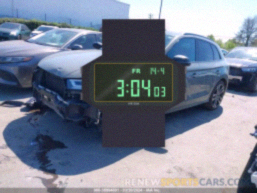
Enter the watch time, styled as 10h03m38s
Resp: 3h04m03s
